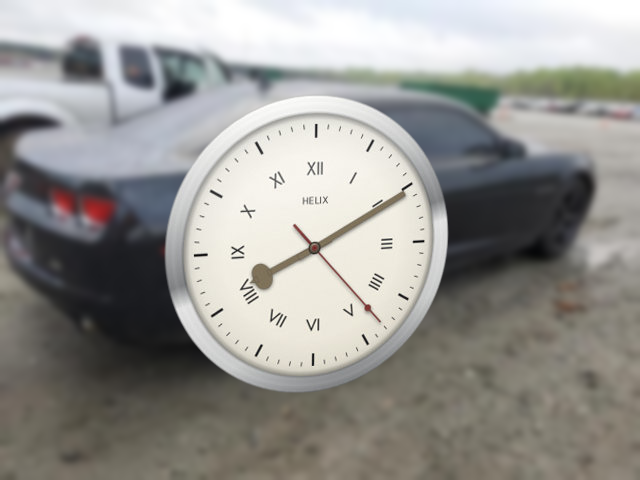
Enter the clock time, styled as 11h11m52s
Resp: 8h10m23s
